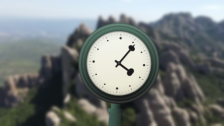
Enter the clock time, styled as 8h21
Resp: 4h06
